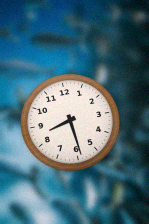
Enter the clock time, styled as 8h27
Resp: 8h29
